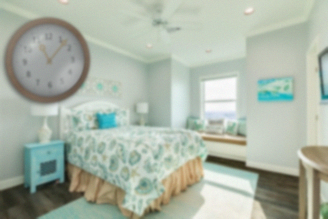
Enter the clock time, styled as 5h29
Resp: 11h07
